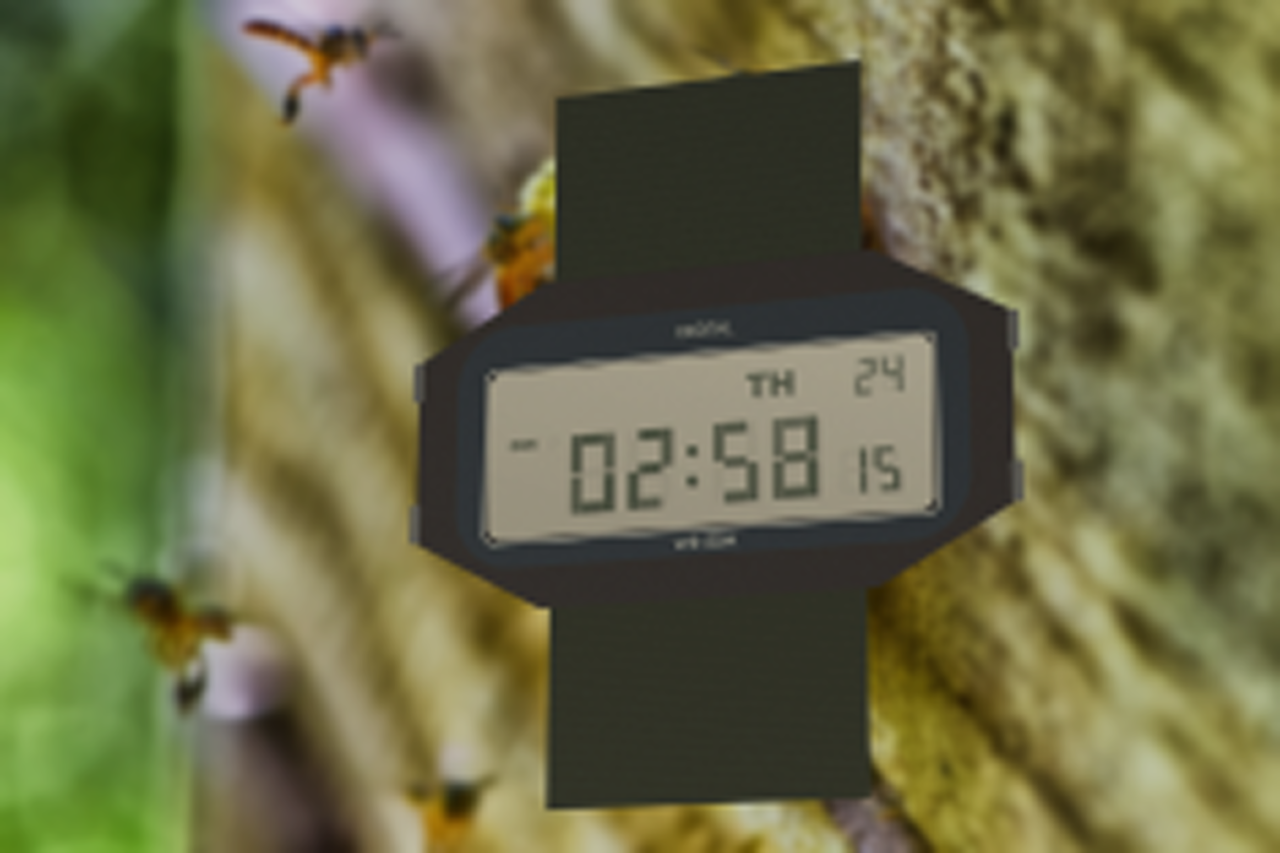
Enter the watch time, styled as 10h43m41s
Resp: 2h58m15s
